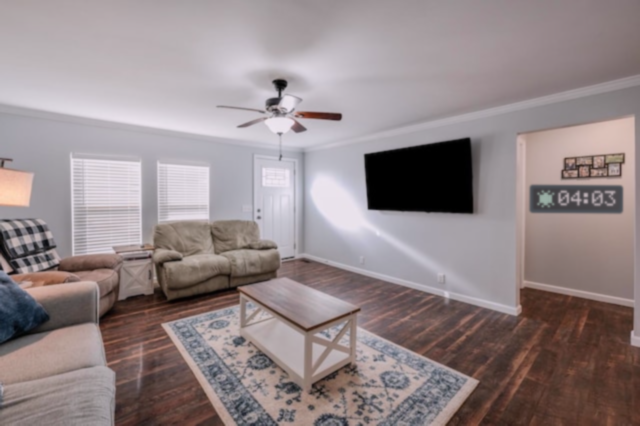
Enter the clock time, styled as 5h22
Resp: 4h03
